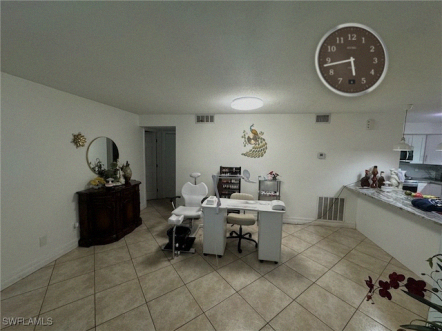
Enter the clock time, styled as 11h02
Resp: 5h43
